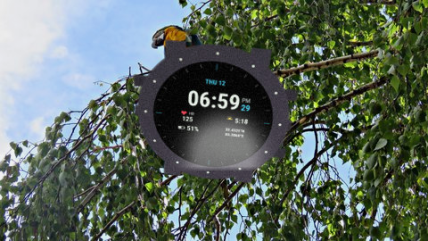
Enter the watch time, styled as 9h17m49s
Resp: 6h59m29s
